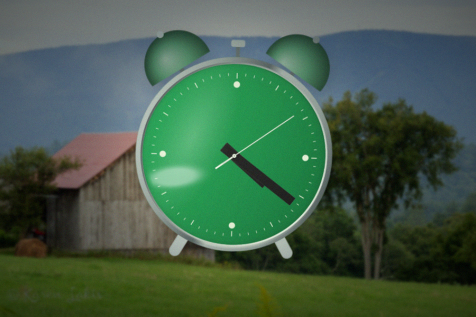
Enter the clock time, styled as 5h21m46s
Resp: 4h21m09s
